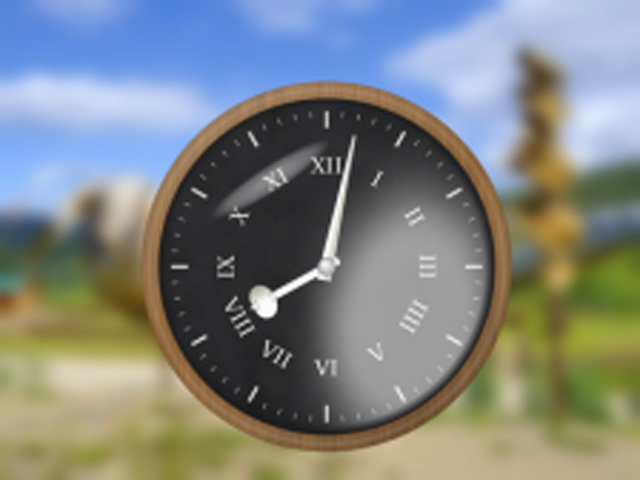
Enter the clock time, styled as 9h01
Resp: 8h02
